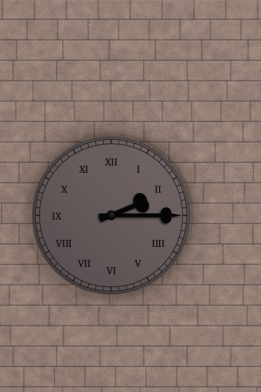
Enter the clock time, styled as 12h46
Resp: 2h15
